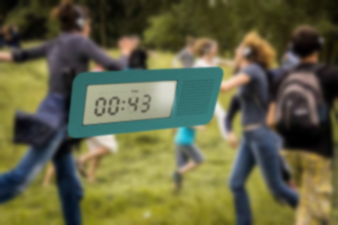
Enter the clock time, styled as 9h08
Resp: 0h43
